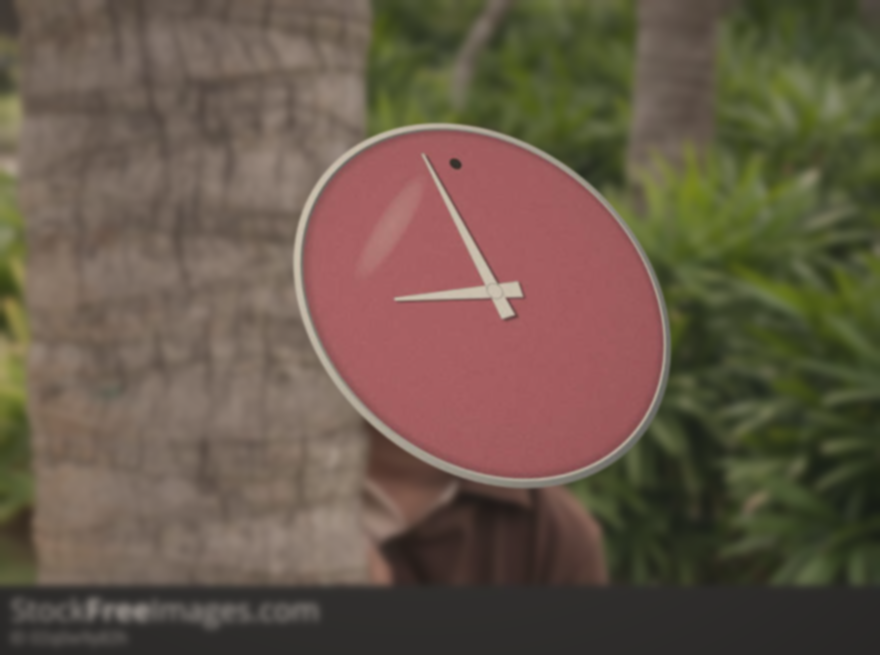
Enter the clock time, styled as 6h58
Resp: 8h58
